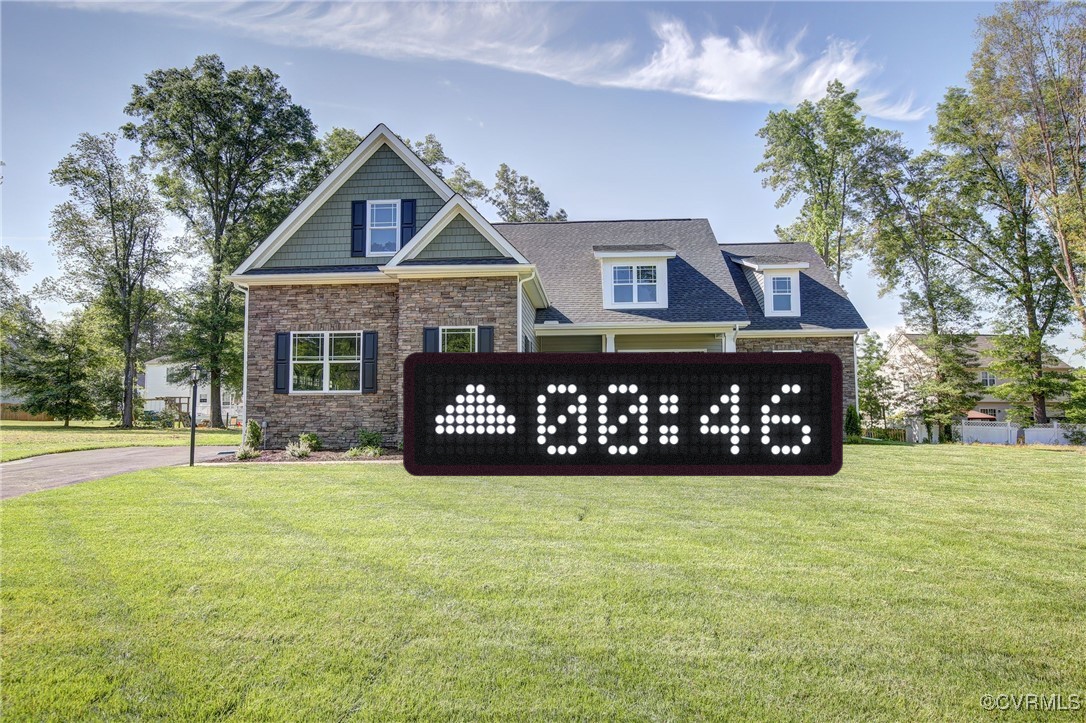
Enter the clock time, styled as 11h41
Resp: 0h46
